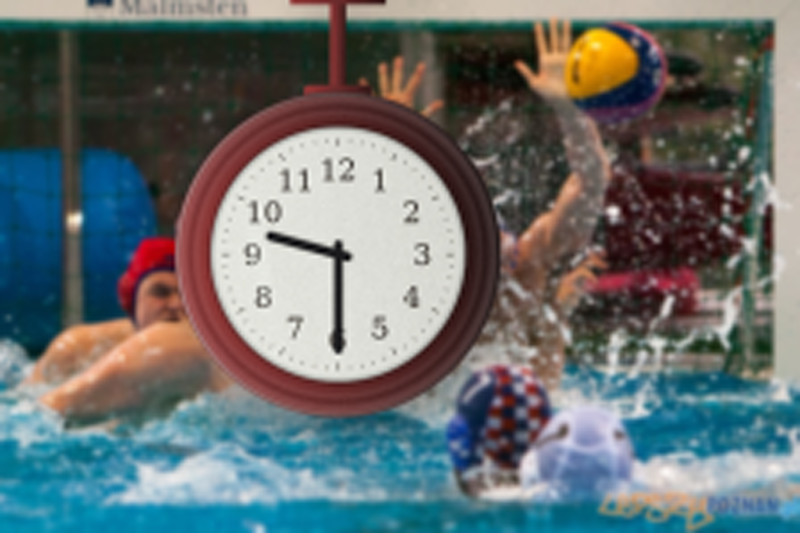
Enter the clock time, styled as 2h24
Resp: 9h30
